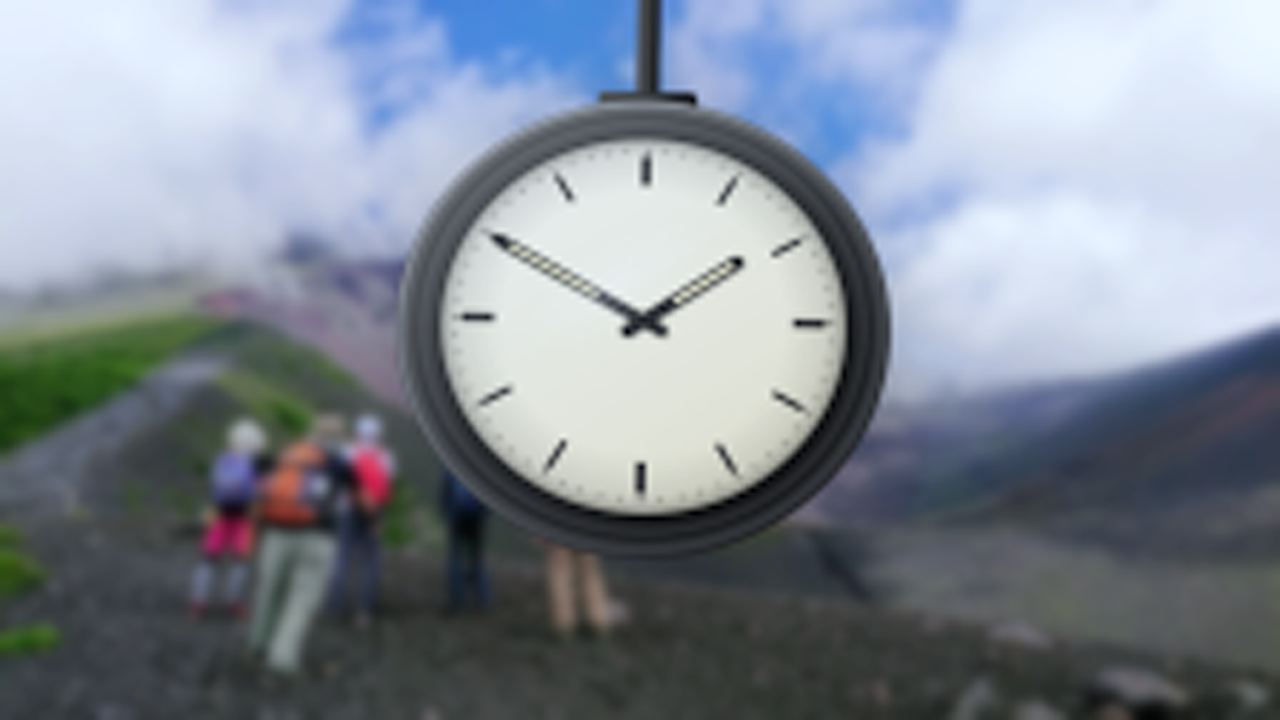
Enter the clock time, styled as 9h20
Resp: 1h50
